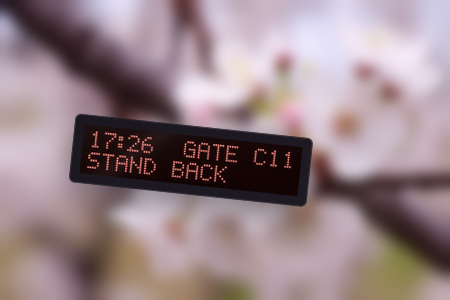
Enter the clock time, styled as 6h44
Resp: 17h26
